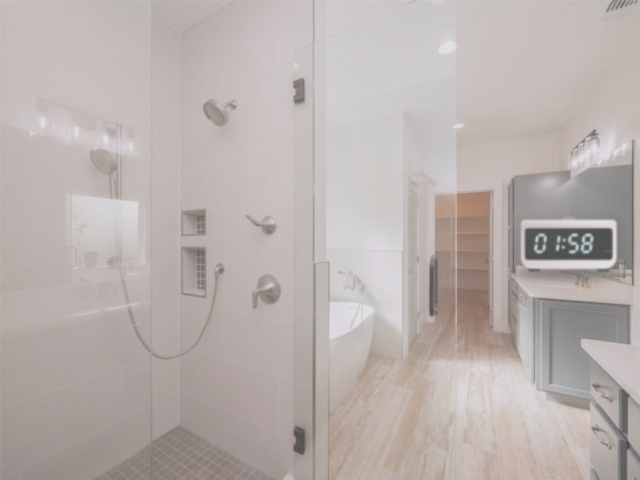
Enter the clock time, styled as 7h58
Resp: 1h58
